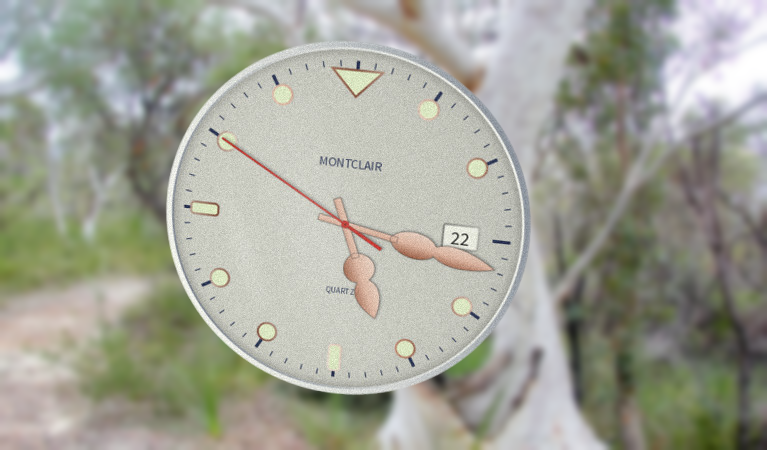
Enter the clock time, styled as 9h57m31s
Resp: 5h16m50s
